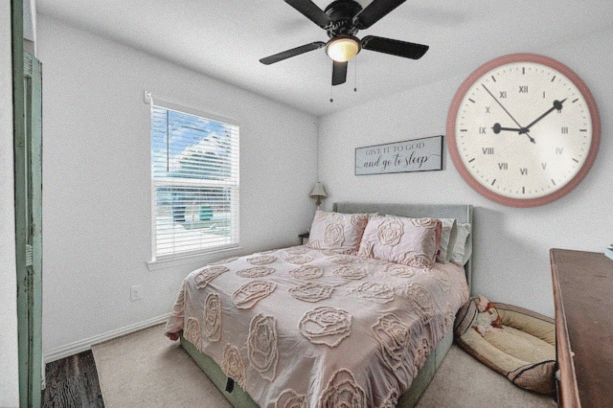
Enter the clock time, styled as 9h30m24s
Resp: 9h08m53s
